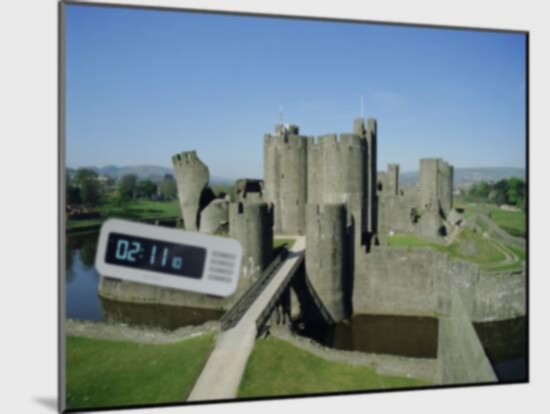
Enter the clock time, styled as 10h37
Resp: 2h11
